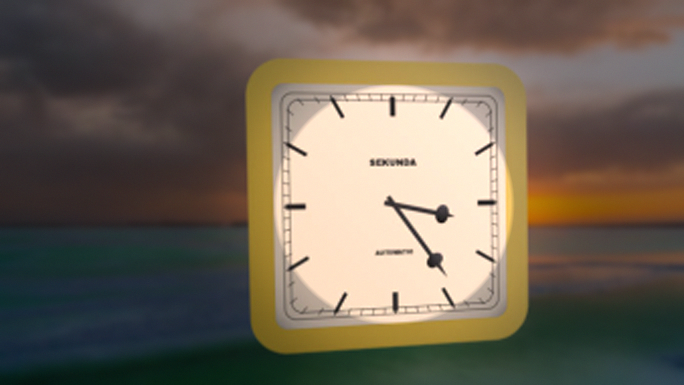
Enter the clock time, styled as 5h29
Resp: 3h24
